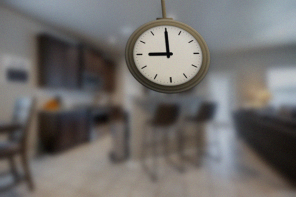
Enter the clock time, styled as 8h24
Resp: 9h00
